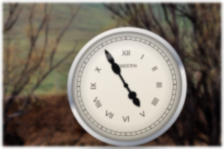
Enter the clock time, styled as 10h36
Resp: 4h55
